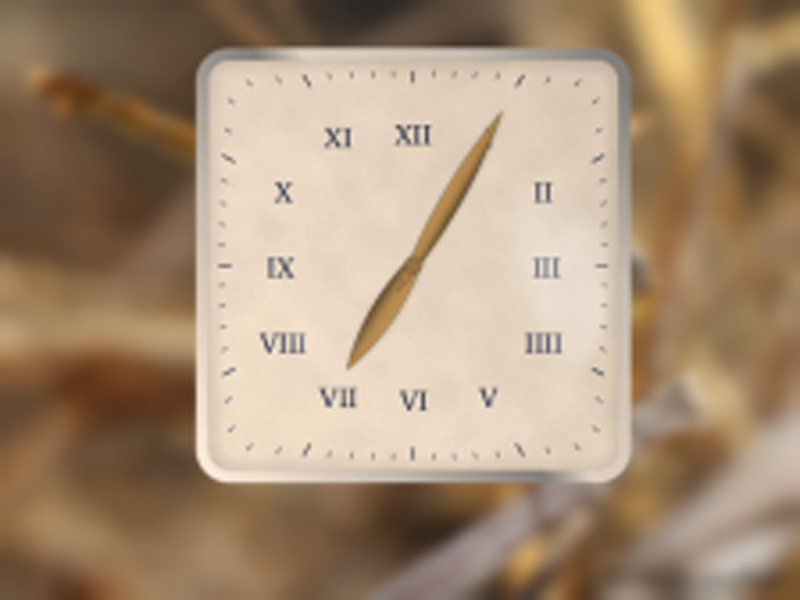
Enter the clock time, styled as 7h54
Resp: 7h05
